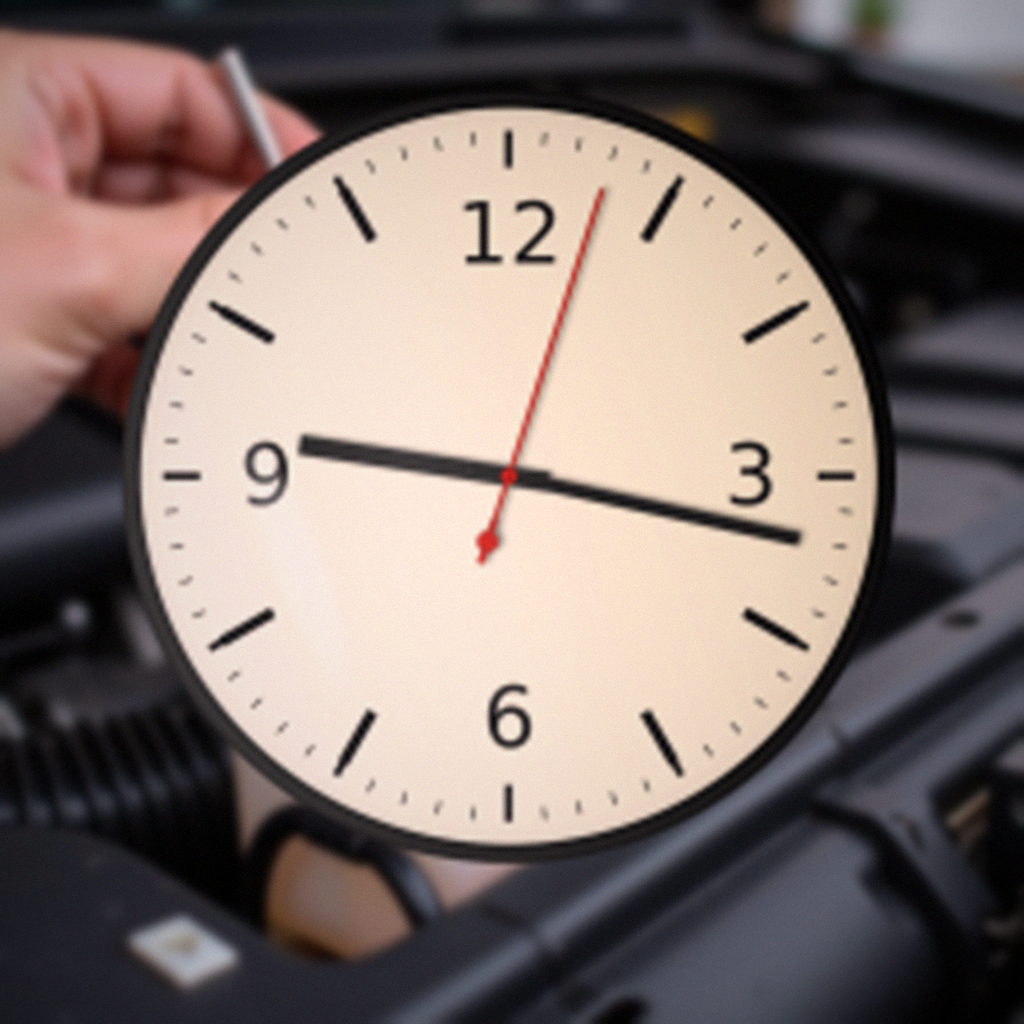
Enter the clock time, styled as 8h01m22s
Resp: 9h17m03s
